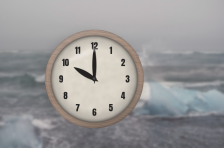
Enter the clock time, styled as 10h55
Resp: 10h00
